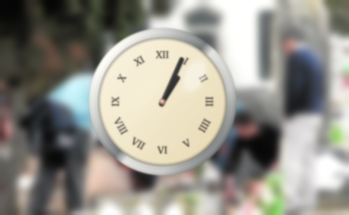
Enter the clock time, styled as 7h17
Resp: 1h04
